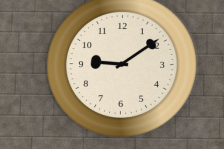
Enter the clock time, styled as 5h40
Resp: 9h09
